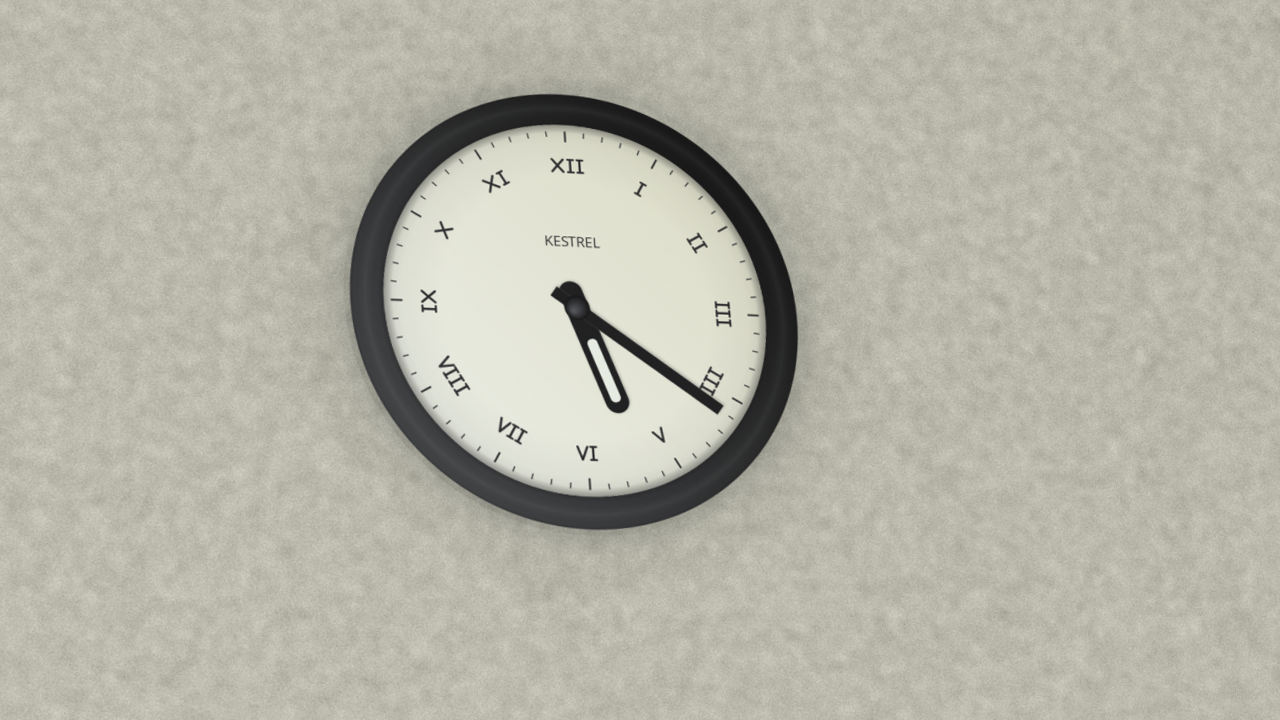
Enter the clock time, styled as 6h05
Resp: 5h21
